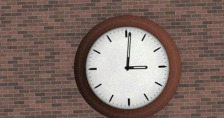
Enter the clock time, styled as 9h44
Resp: 3h01
